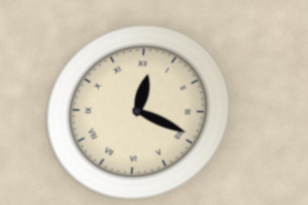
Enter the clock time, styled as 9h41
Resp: 12h19
